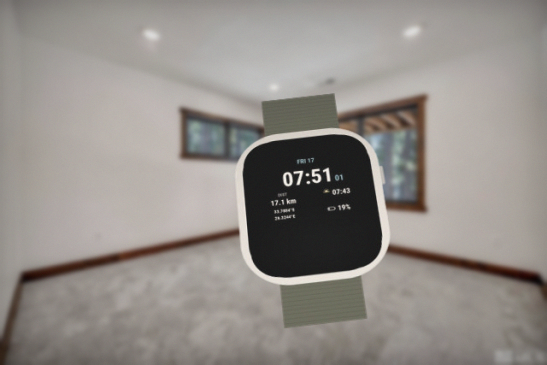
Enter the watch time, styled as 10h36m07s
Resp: 7h51m01s
